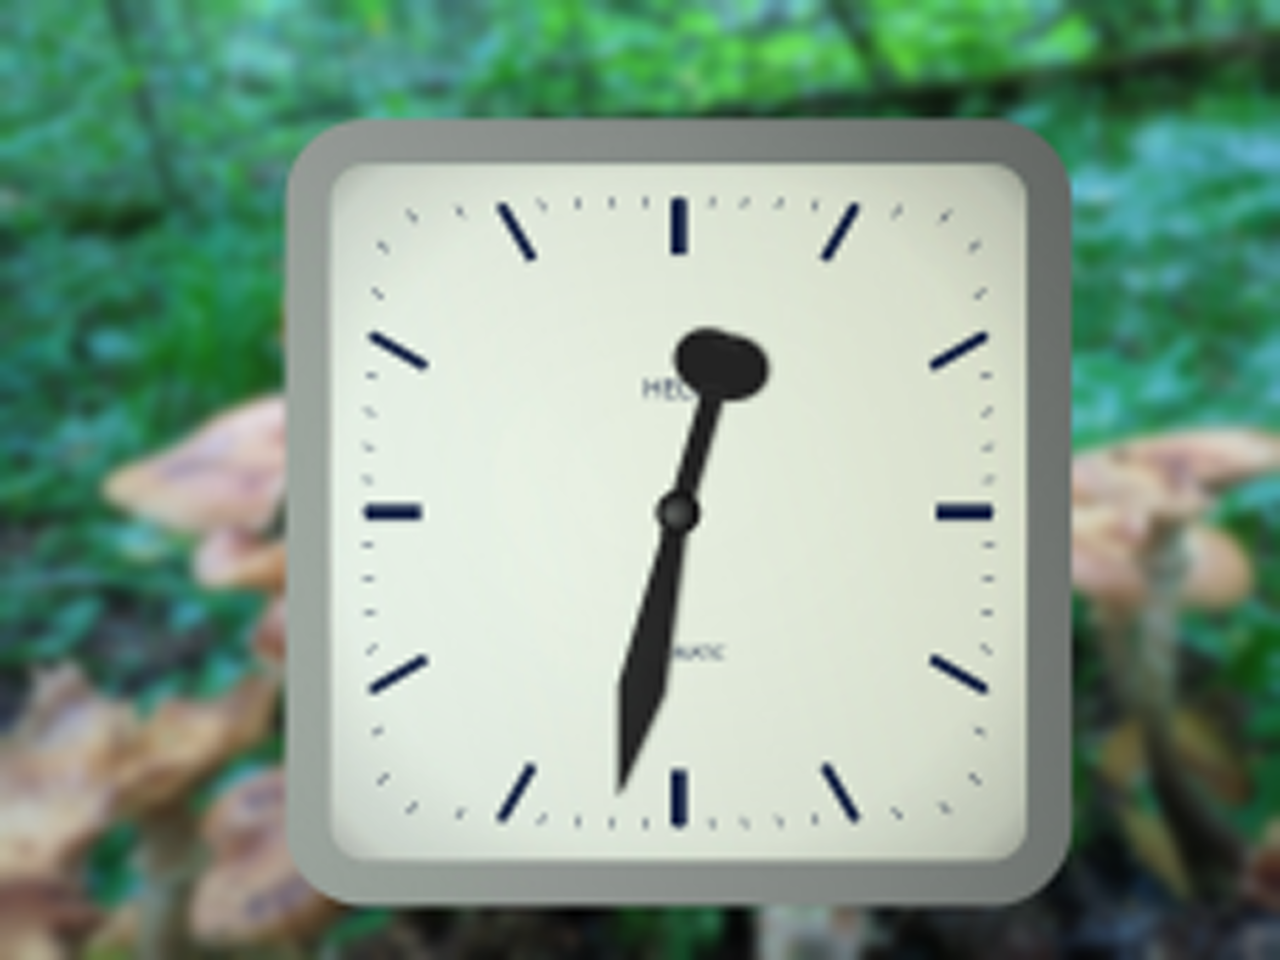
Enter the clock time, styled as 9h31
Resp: 12h32
